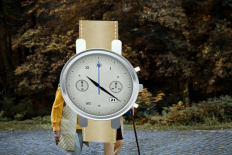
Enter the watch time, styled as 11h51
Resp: 10h21
